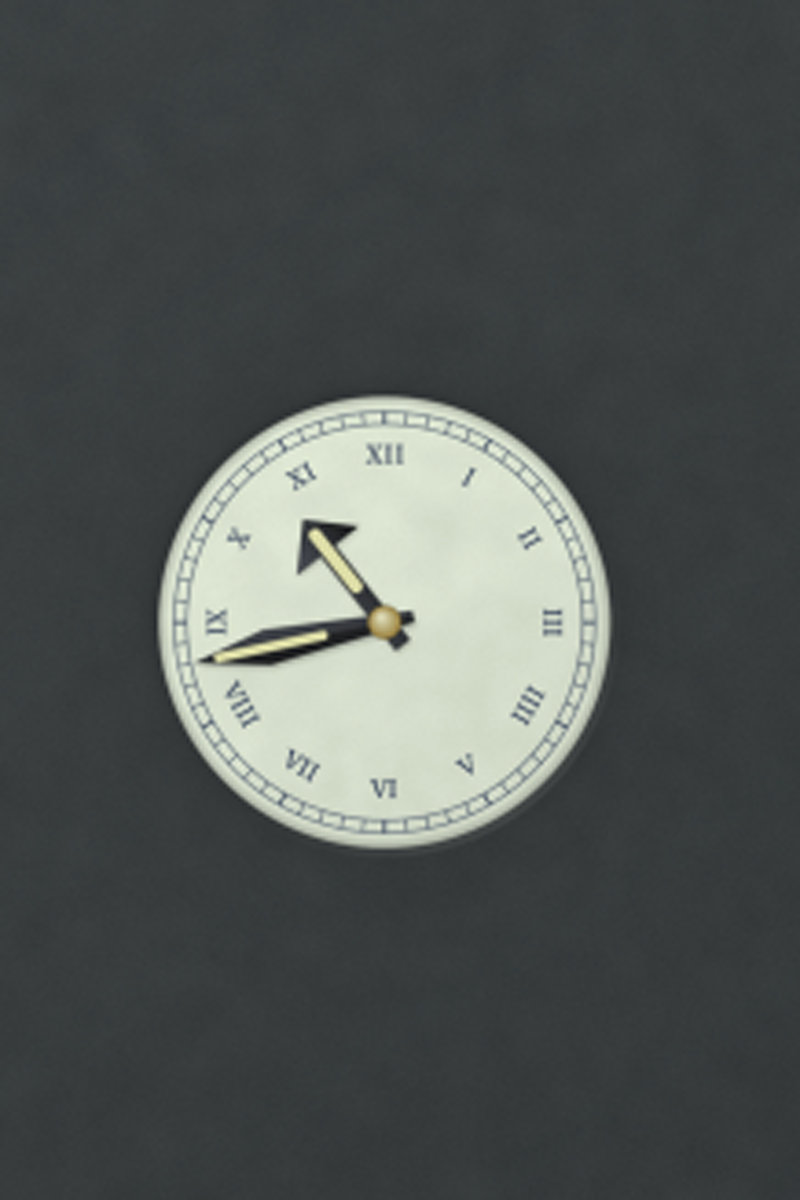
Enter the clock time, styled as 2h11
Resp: 10h43
